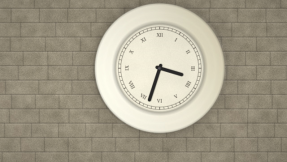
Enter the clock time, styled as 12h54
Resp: 3h33
